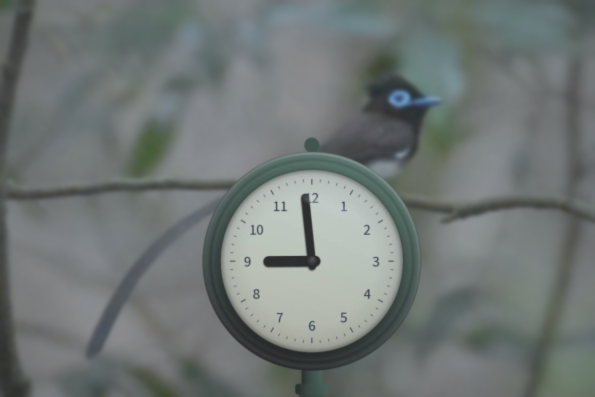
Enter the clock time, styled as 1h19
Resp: 8h59
